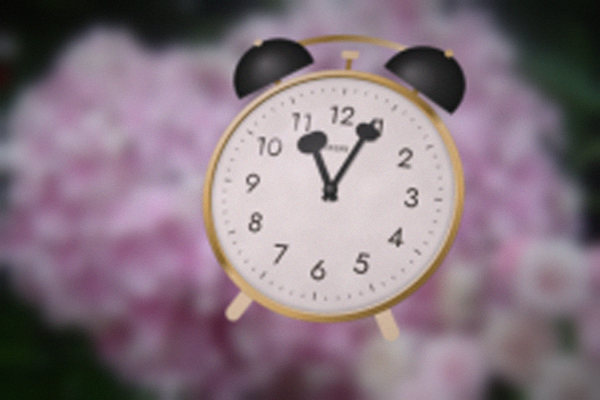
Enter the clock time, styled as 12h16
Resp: 11h04
